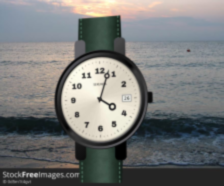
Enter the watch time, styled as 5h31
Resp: 4h03
